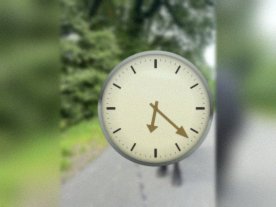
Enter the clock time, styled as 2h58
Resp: 6h22
